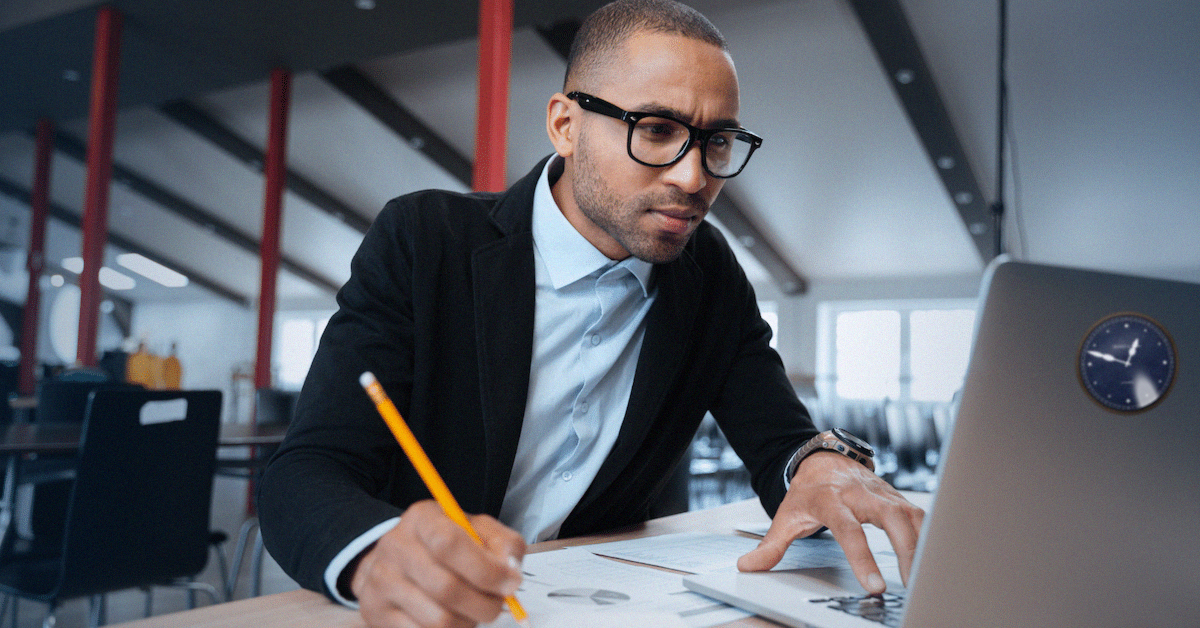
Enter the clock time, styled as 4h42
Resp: 12h48
